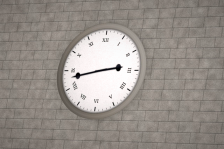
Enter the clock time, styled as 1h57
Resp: 2h43
